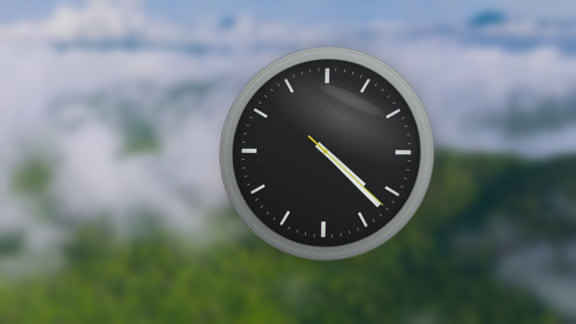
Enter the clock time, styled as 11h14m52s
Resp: 4h22m22s
